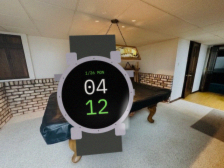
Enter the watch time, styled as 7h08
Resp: 4h12
